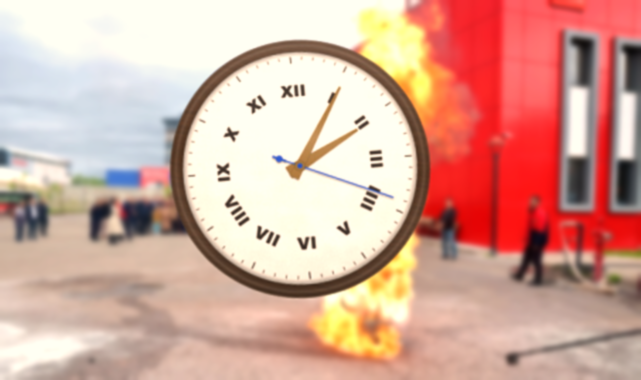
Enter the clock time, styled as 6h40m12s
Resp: 2h05m19s
